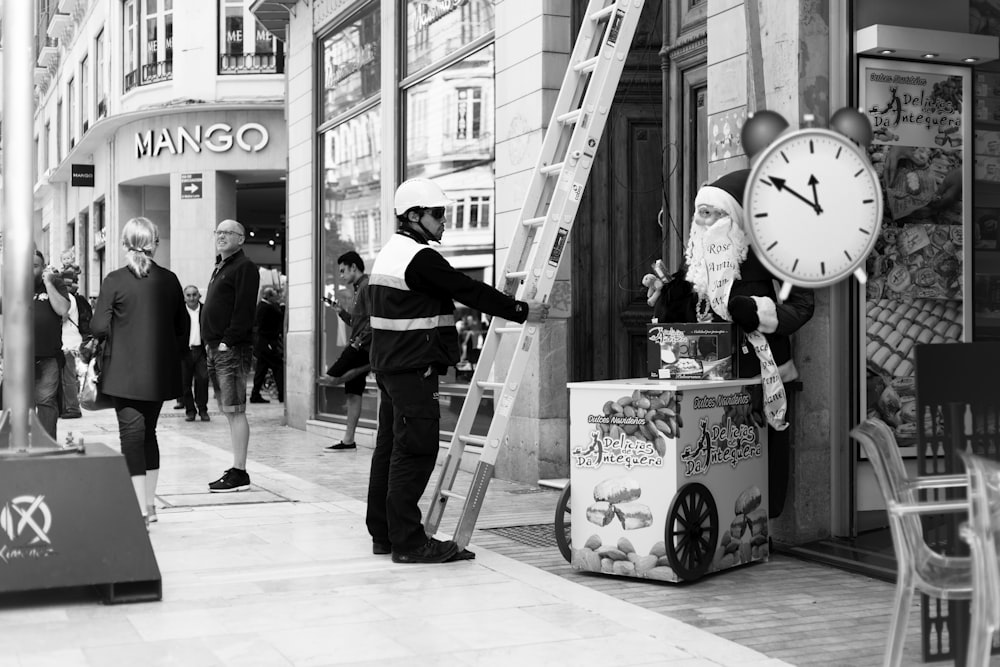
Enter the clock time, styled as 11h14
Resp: 11h51
